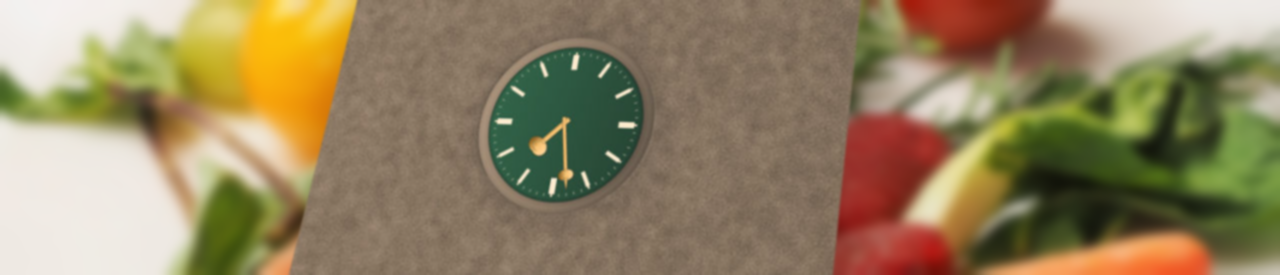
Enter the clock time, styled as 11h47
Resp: 7h28
